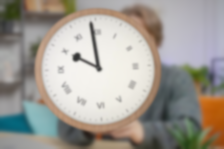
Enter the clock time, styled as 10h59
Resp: 9h59
